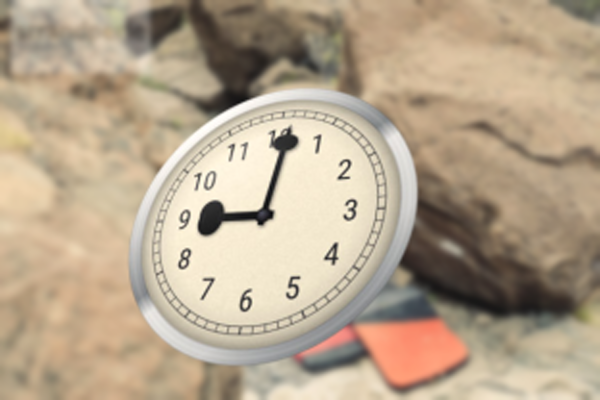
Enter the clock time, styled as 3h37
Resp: 9h01
